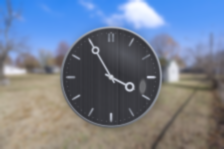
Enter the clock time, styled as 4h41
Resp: 3h55
